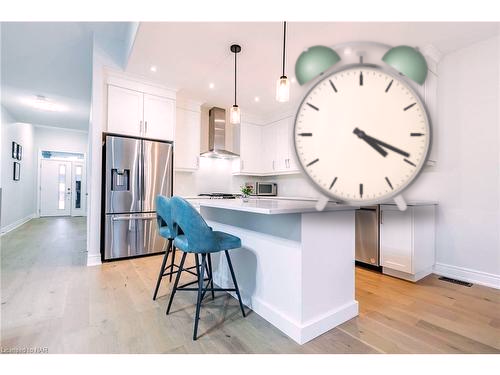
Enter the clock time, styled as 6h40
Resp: 4h19
